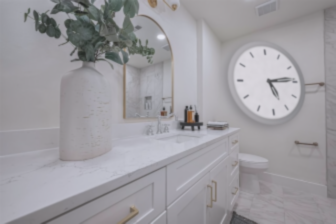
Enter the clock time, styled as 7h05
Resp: 5h14
